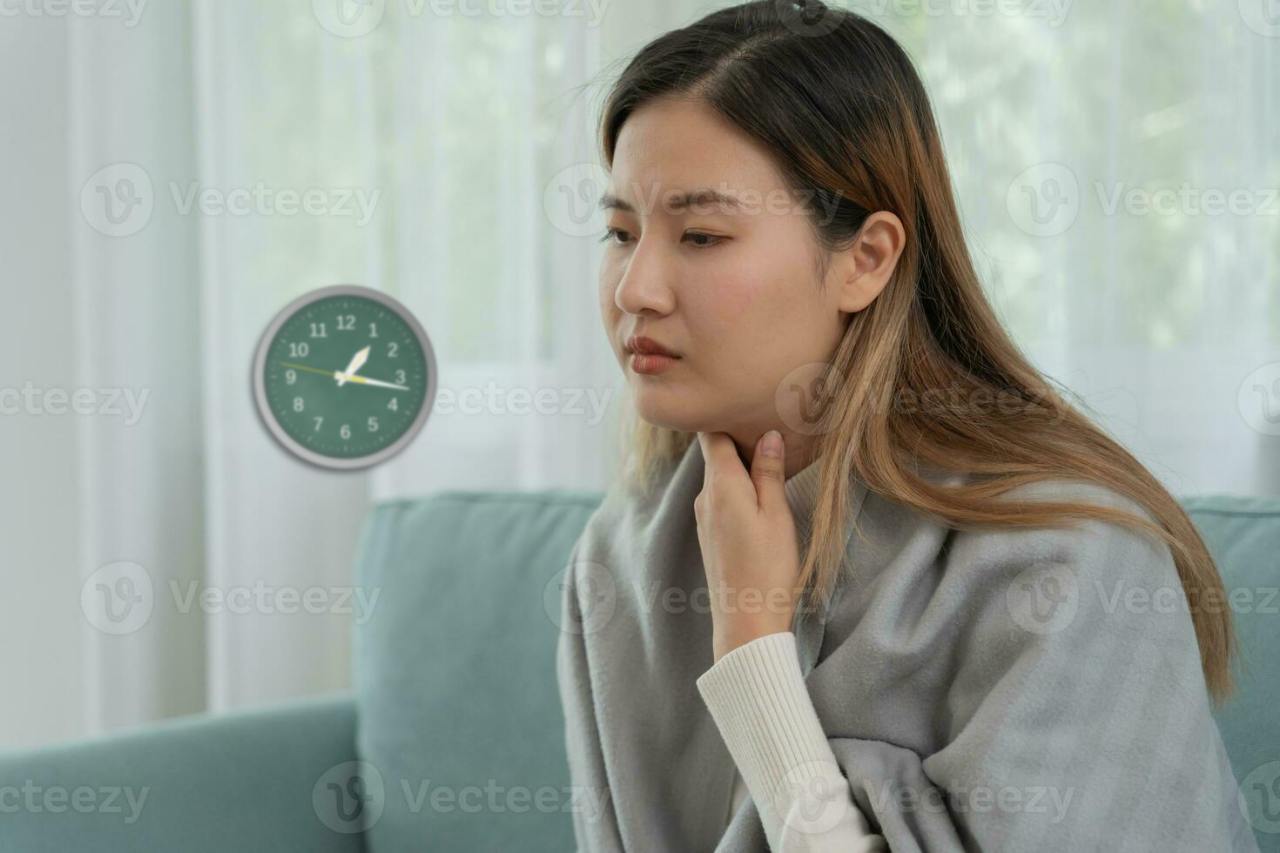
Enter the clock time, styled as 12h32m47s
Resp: 1h16m47s
